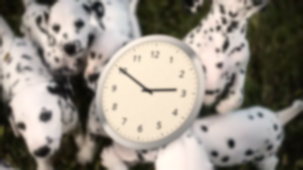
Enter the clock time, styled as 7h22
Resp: 2h50
